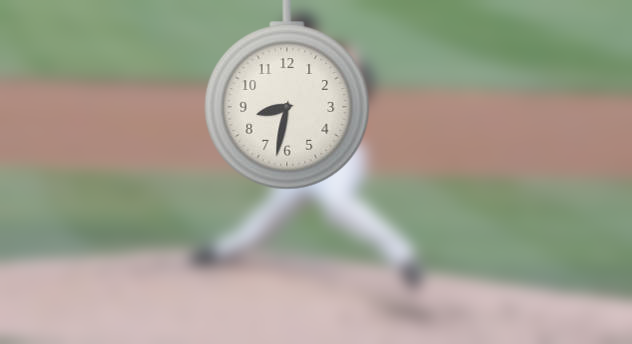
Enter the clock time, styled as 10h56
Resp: 8h32
